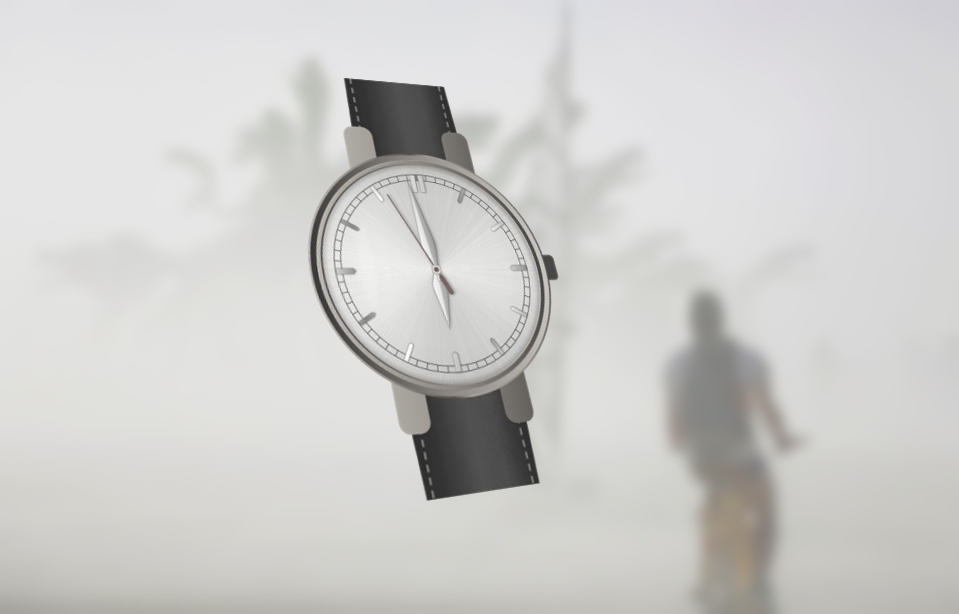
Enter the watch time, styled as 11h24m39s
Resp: 5h58m56s
